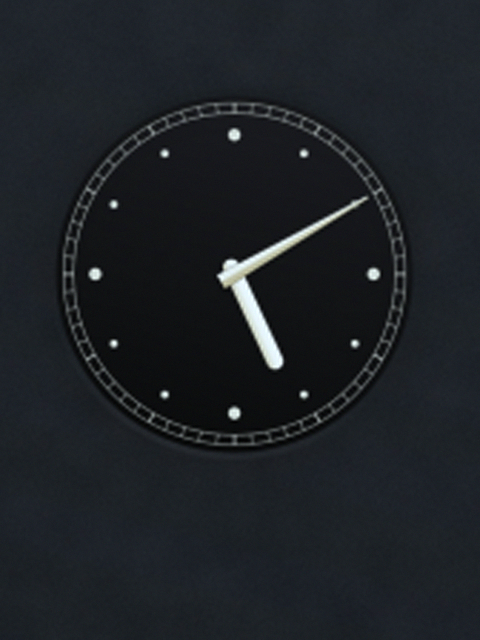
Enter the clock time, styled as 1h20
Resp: 5h10
